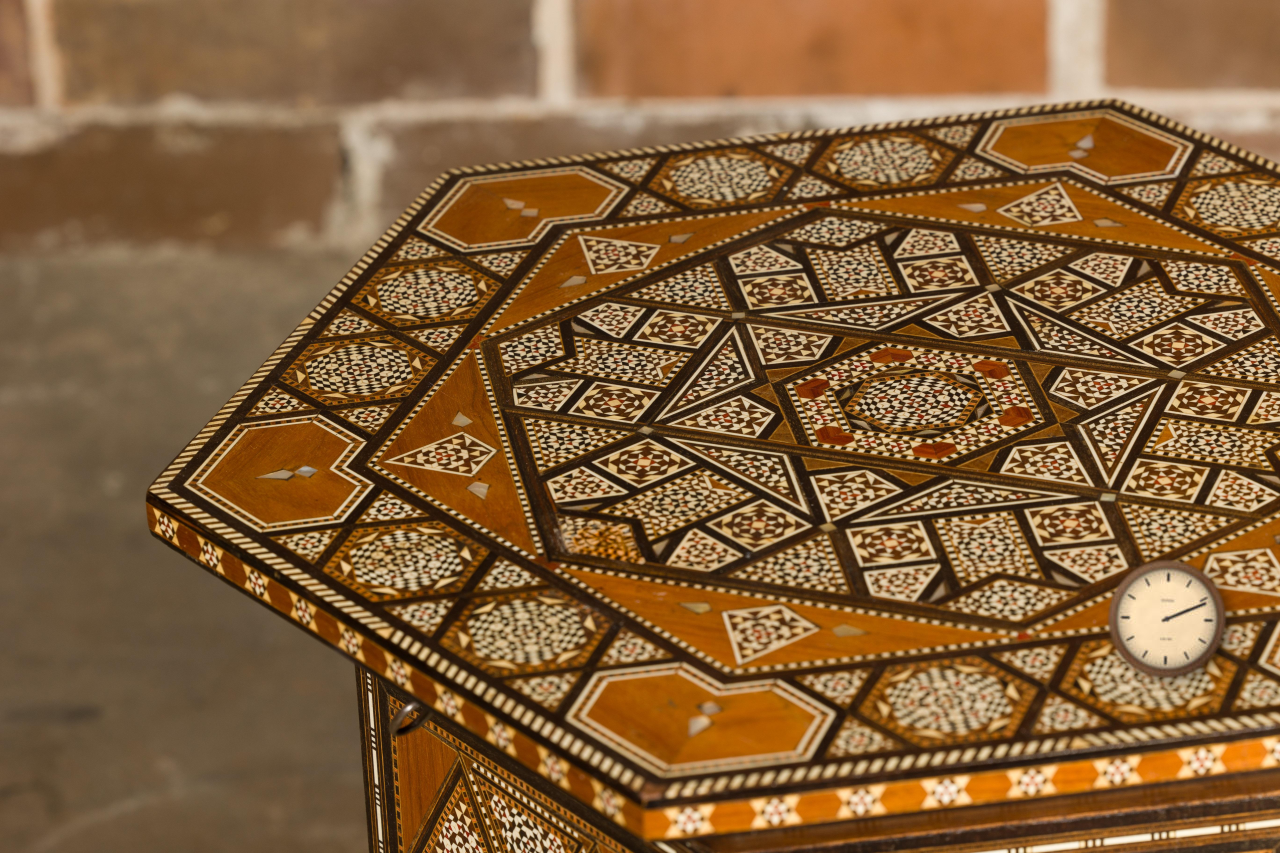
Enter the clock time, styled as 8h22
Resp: 2h11
